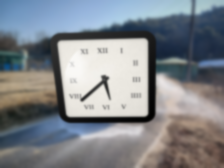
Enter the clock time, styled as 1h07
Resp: 5h38
